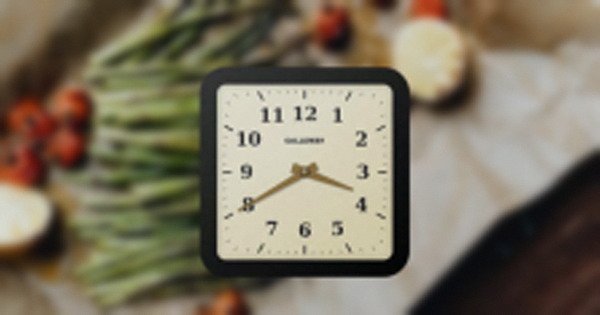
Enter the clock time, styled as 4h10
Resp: 3h40
